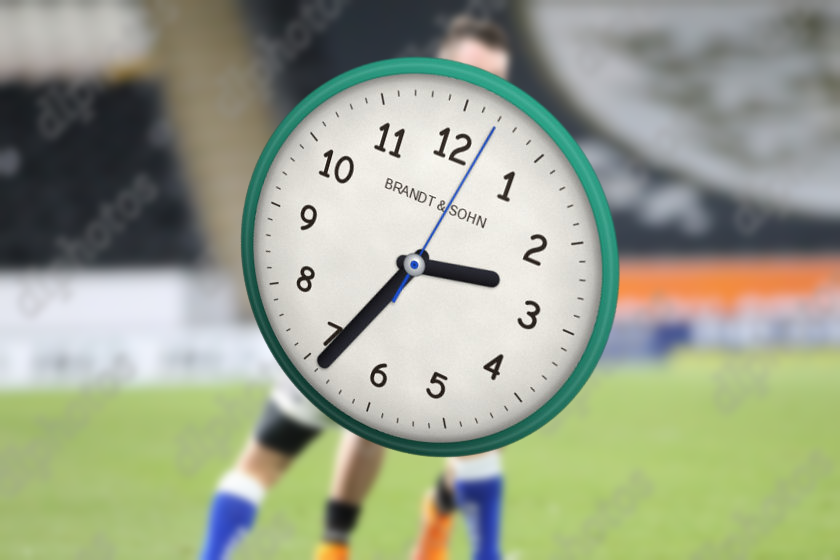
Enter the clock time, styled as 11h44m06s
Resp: 2h34m02s
